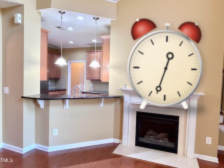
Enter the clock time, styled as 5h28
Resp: 12h33
